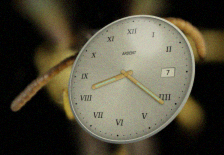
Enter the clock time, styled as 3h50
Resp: 8h21
